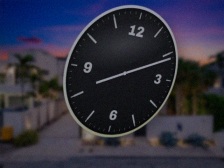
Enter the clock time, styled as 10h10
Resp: 8h11
